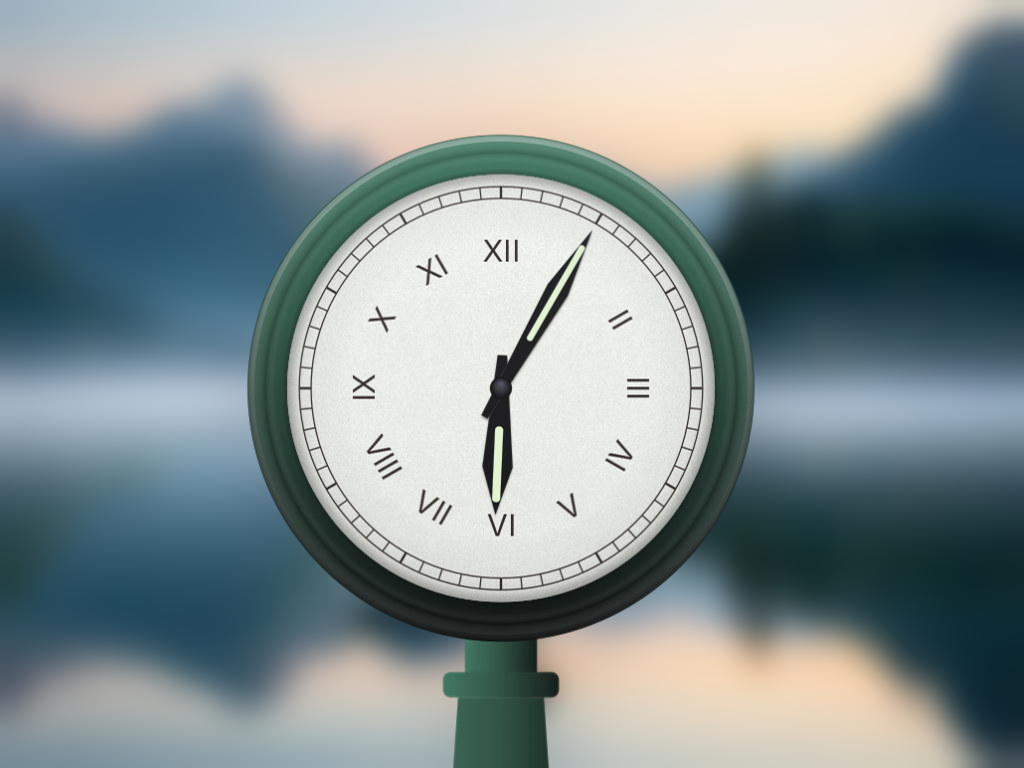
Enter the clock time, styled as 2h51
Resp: 6h05
